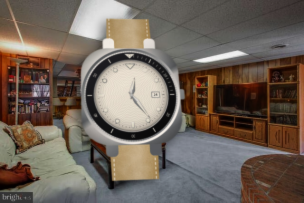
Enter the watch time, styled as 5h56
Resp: 12h24
